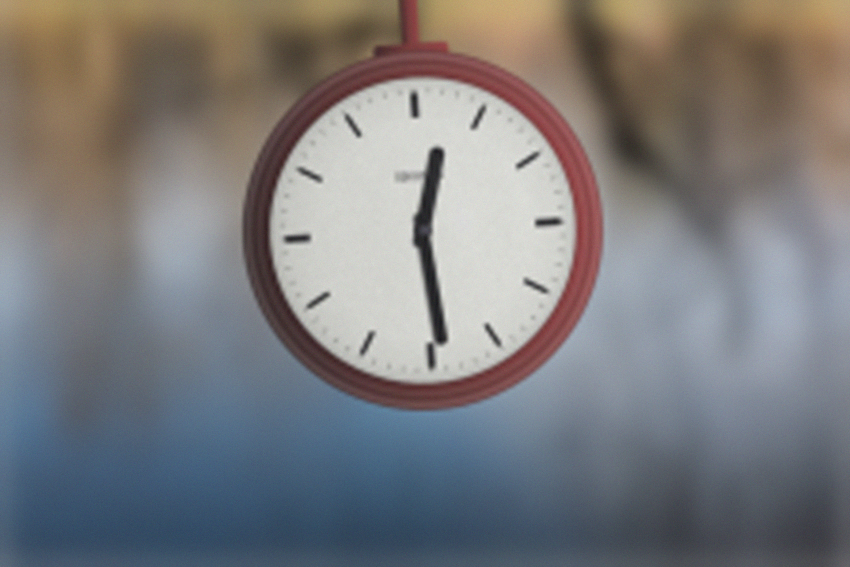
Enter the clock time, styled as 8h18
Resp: 12h29
